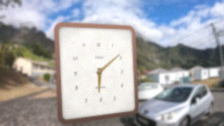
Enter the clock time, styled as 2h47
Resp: 6h09
